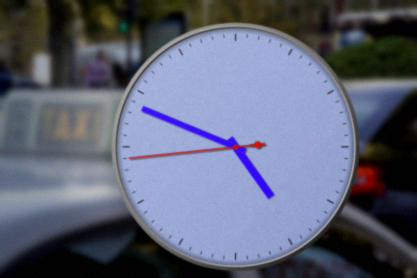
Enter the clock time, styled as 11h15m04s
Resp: 4h48m44s
